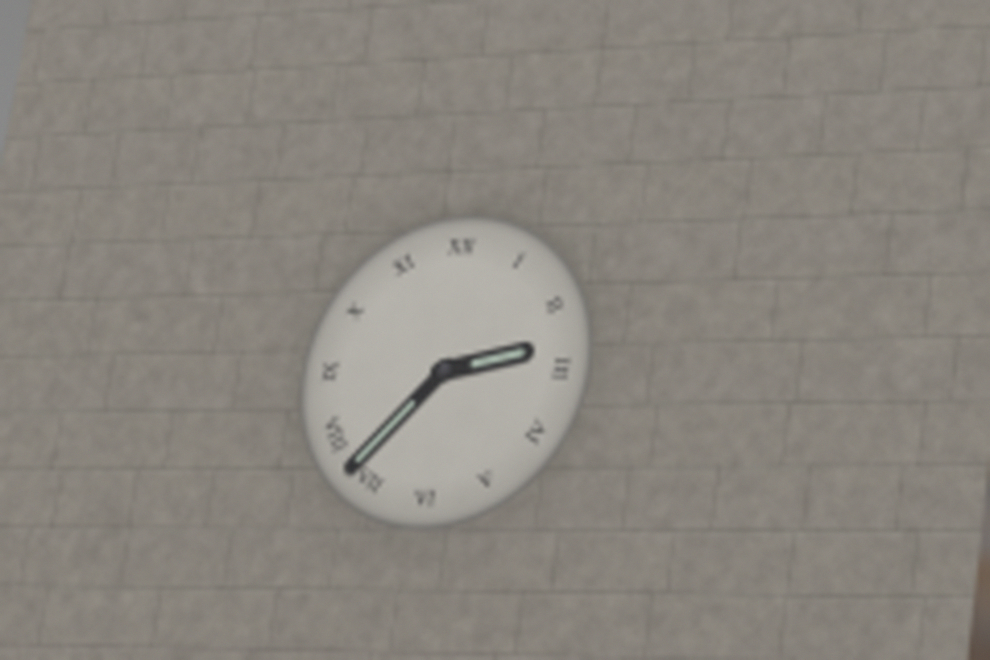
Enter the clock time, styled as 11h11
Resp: 2h37
